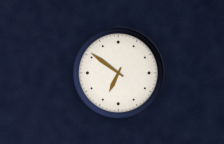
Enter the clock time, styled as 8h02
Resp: 6h51
